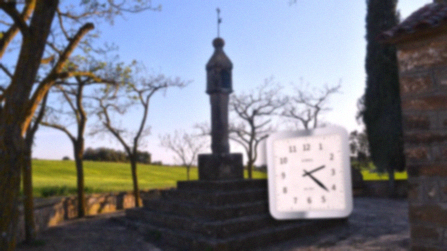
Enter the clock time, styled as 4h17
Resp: 2h22
